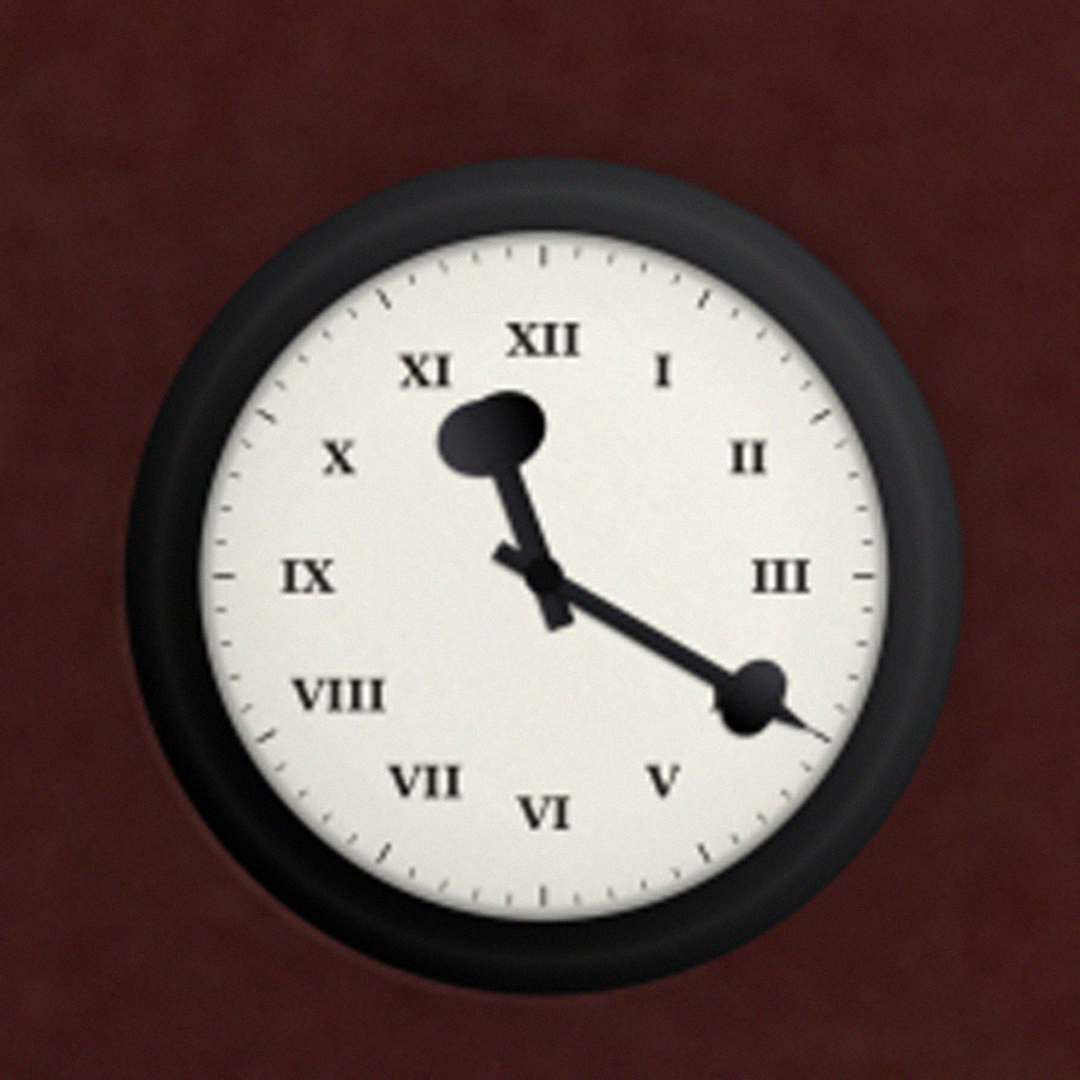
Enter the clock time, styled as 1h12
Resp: 11h20
